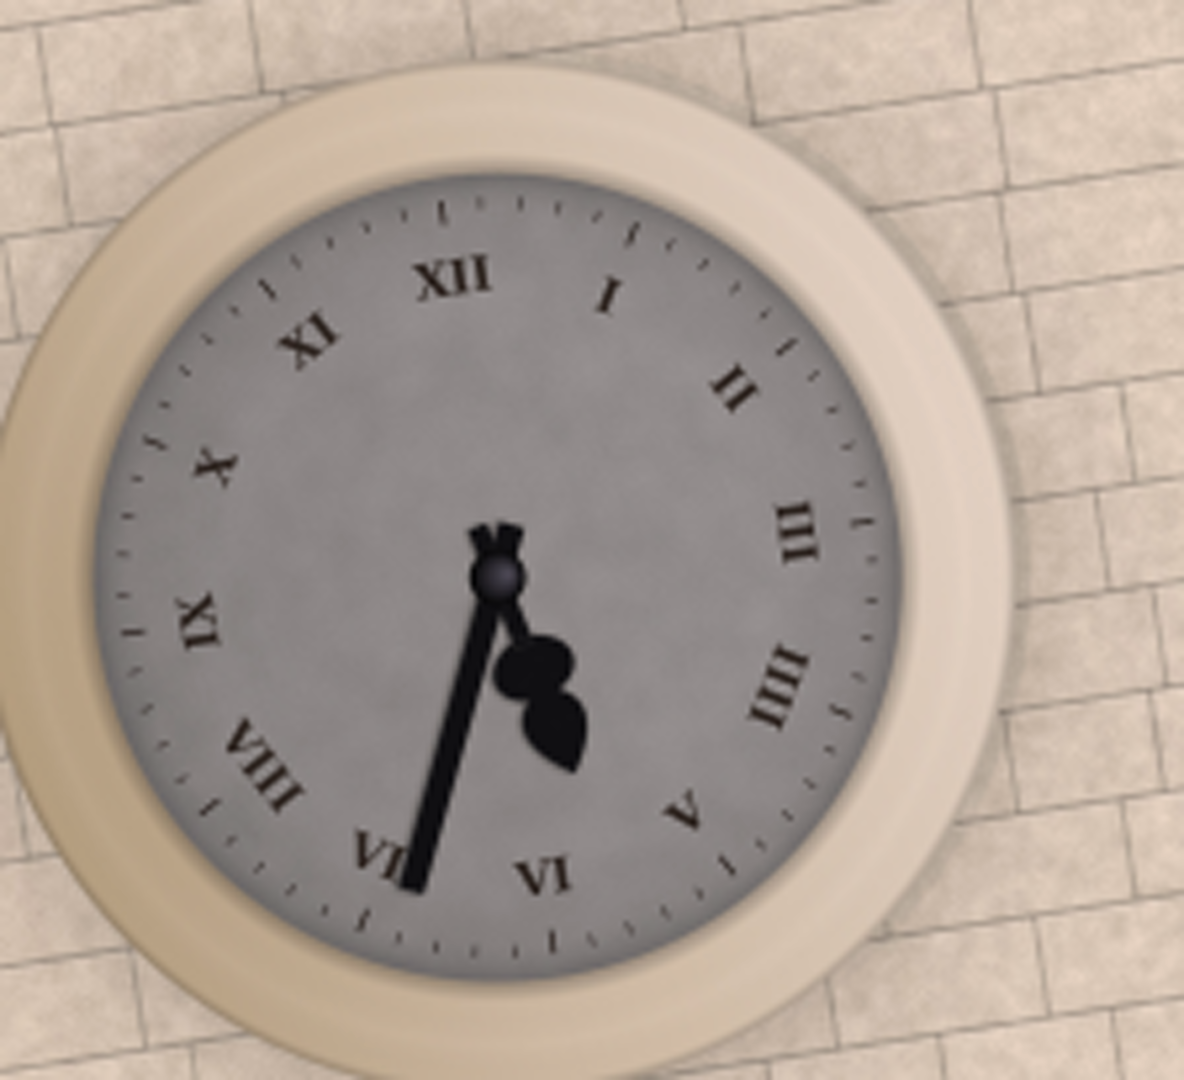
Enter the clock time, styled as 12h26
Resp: 5h34
